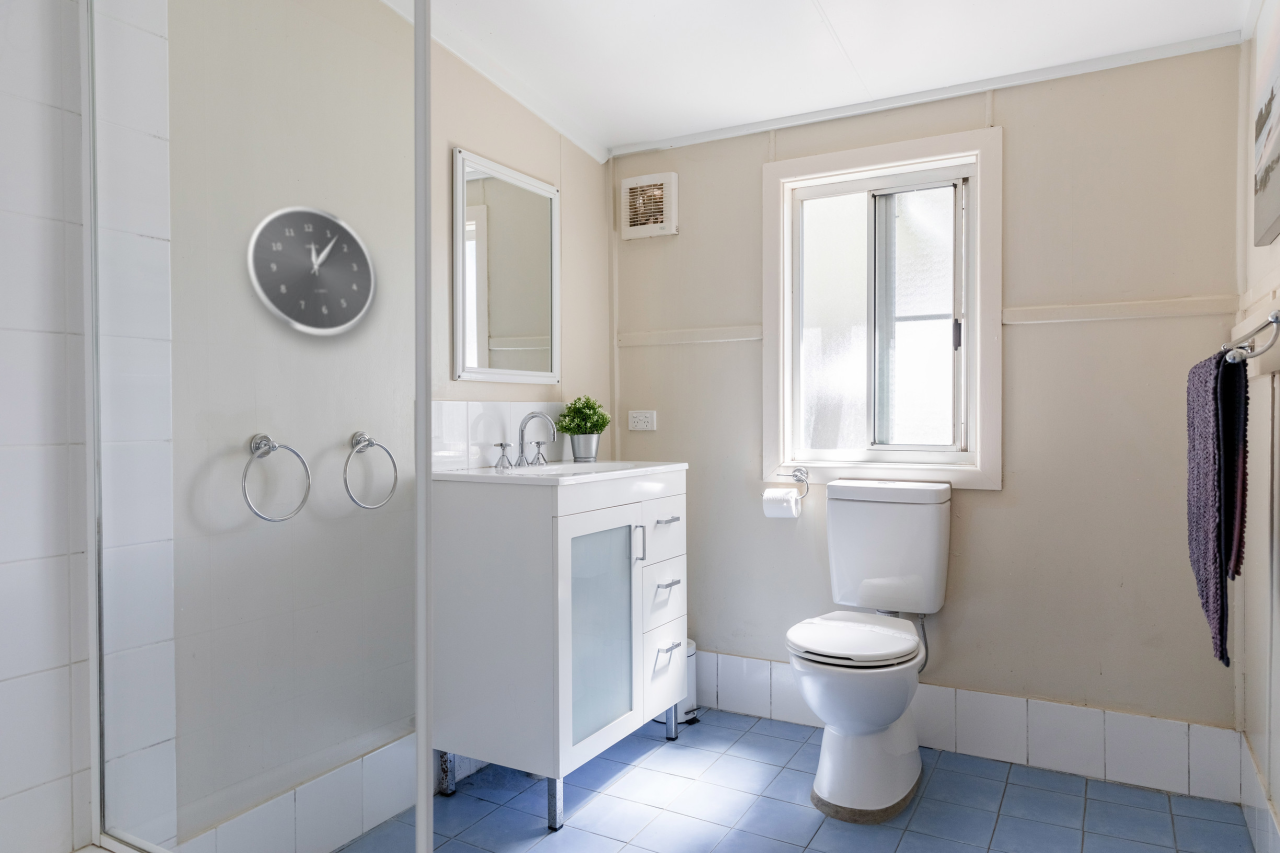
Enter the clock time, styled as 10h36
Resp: 12h07
